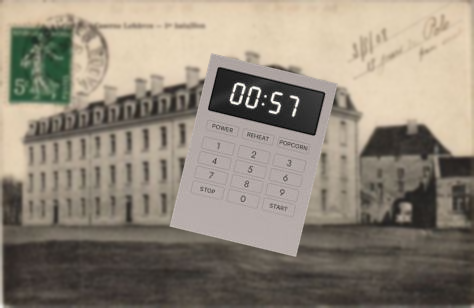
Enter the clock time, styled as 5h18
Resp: 0h57
